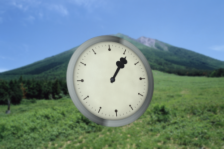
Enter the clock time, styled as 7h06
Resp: 1h06
